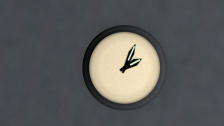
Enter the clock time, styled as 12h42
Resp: 2h04
